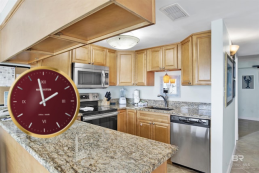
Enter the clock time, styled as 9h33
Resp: 1h58
